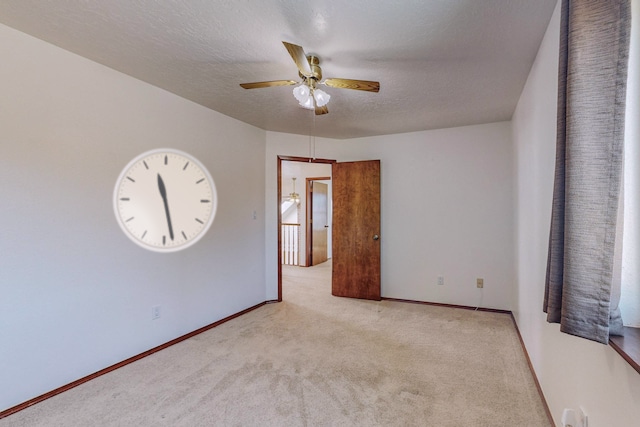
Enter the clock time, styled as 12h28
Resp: 11h28
